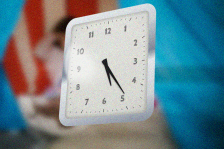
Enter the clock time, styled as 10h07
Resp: 5h24
